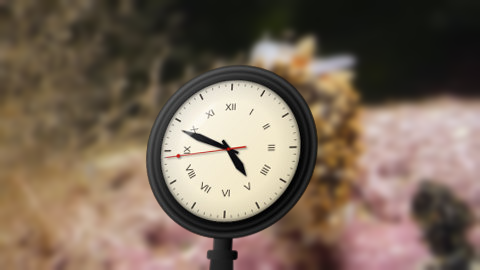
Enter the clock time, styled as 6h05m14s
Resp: 4h48m44s
